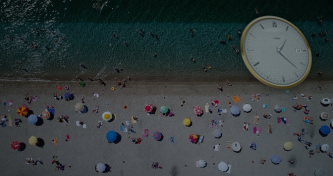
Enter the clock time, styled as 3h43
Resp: 1h23
